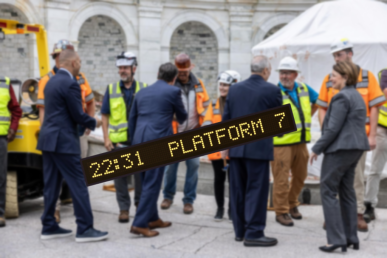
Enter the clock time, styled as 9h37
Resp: 22h31
